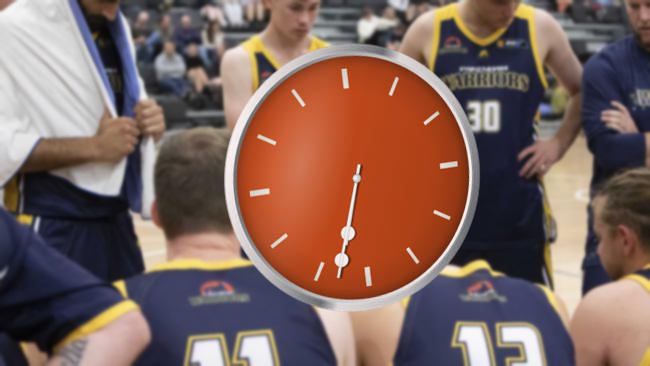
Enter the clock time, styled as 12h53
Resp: 6h33
